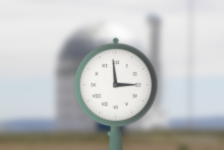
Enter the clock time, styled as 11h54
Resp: 2h59
